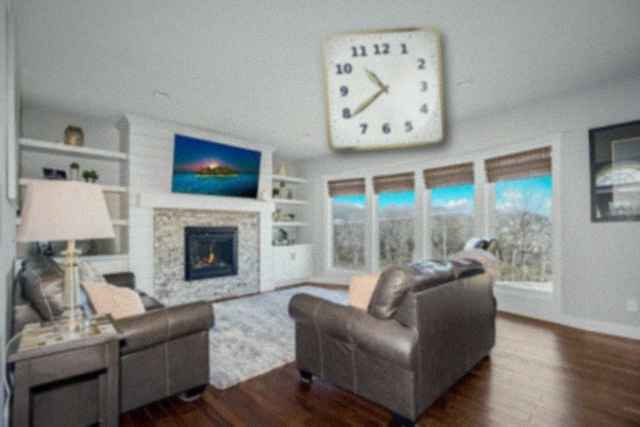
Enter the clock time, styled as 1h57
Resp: 10h39
